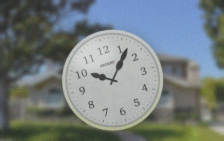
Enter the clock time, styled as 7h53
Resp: 10h07
